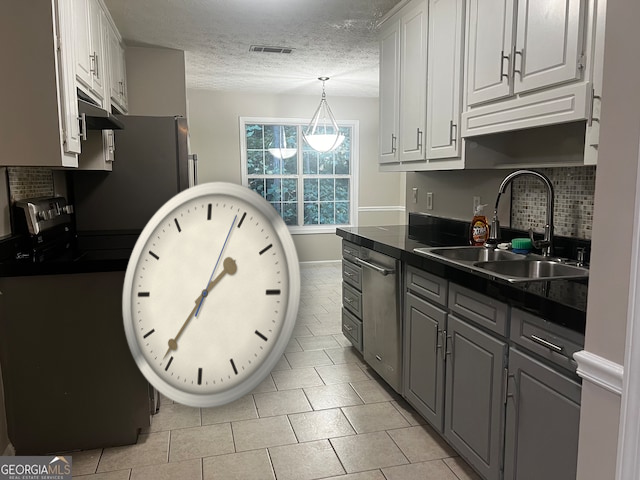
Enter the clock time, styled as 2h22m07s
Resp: 1h36m04s
